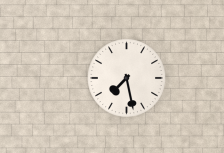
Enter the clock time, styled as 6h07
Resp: 7h28
